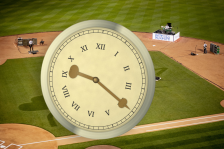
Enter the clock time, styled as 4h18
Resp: 9h20
